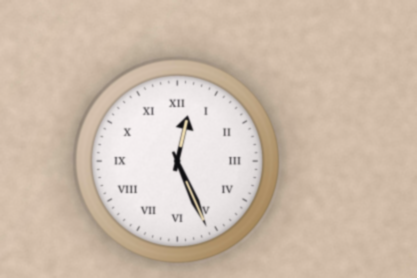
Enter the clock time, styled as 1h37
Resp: 12h26
